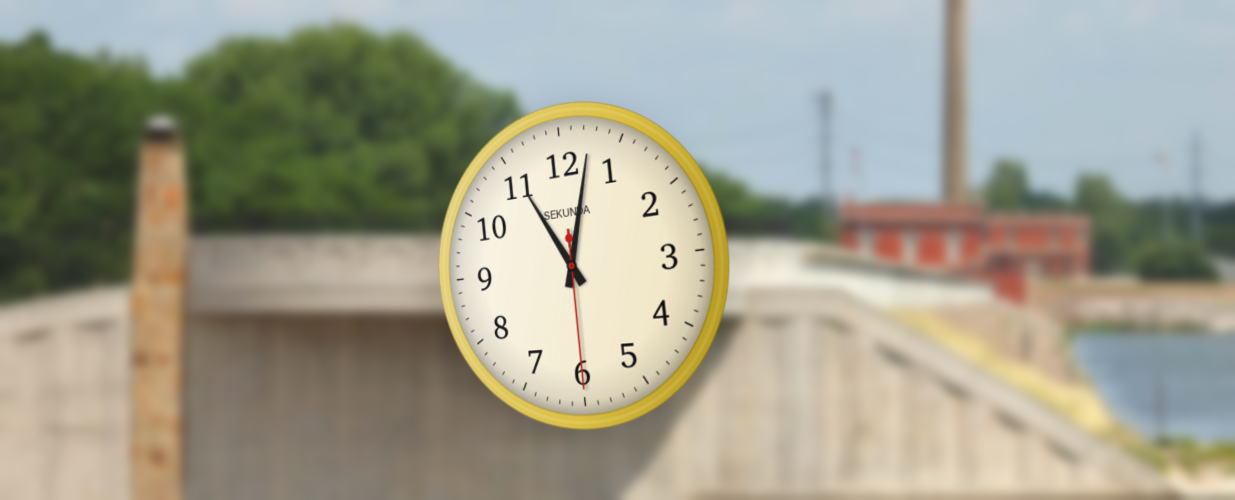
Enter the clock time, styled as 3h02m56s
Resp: 11h02m30s
